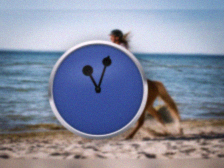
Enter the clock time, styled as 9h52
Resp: 11h03
